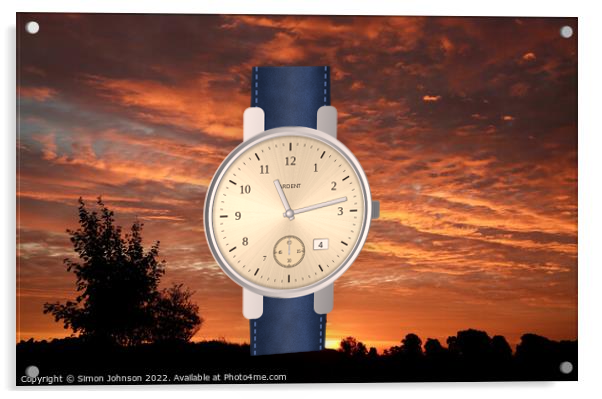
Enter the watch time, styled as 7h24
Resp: 11h13
